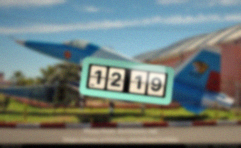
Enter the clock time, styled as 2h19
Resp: 12h19
